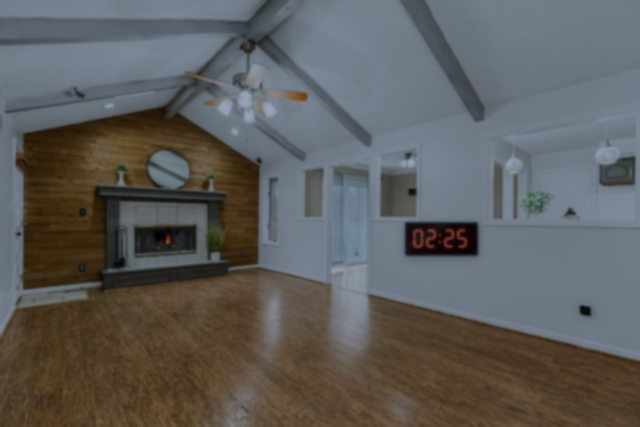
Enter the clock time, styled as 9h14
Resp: 2h25
